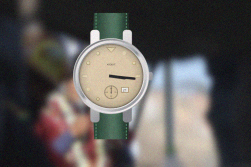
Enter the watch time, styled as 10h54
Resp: 3h16
